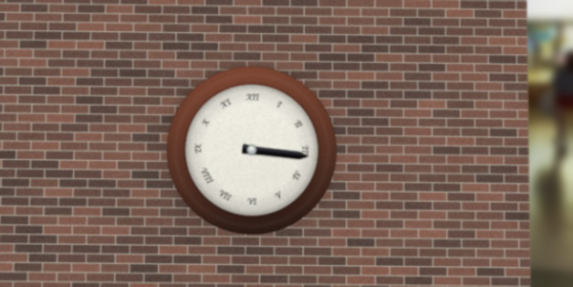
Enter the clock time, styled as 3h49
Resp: 3h16
